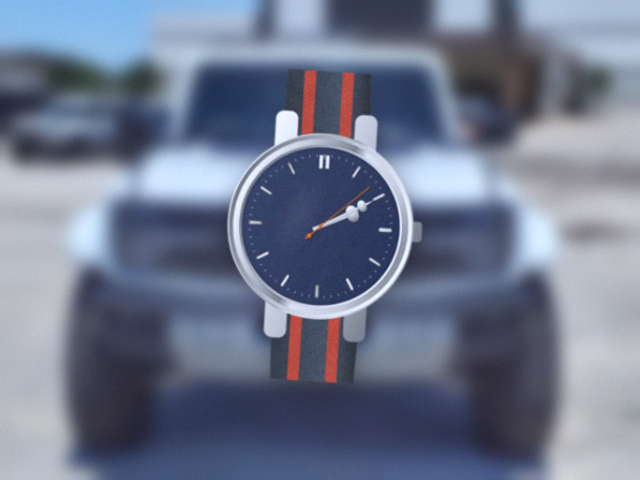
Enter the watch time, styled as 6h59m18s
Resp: 2h10m08s
